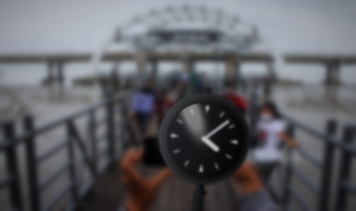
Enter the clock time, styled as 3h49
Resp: 4h08
